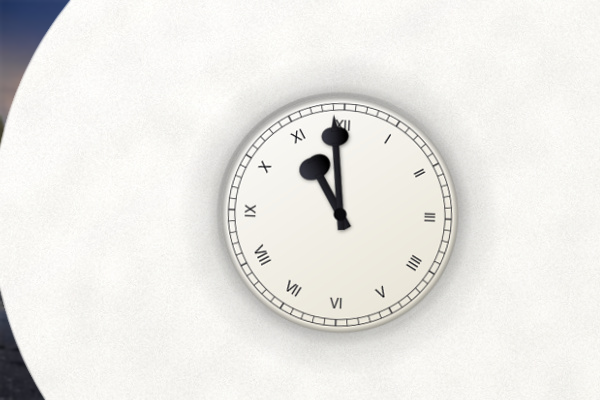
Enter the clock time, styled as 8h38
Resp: 10h59
